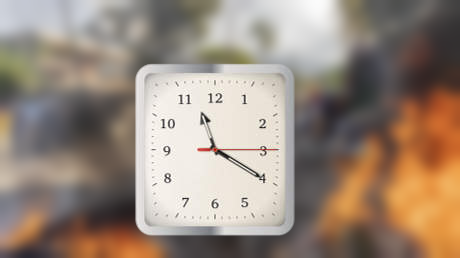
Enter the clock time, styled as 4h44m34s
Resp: 11h20m15s
